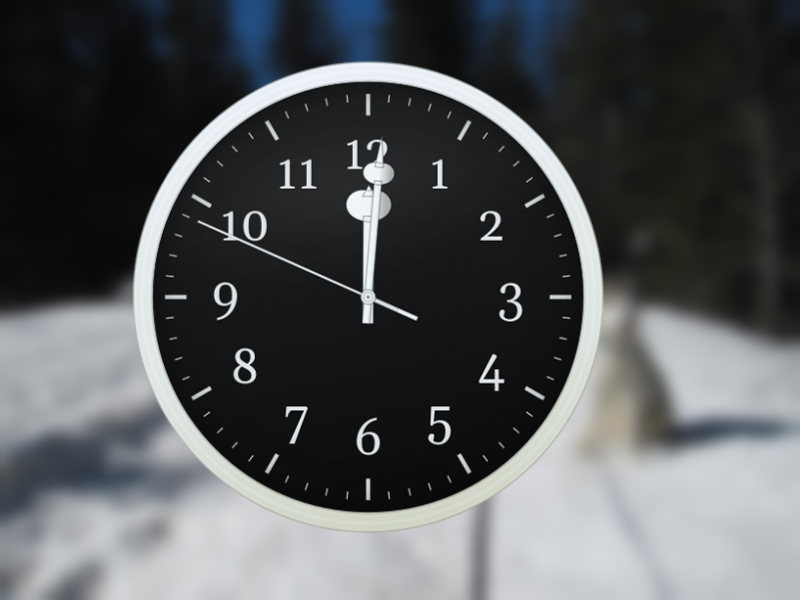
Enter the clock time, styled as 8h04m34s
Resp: 12h00m49s
